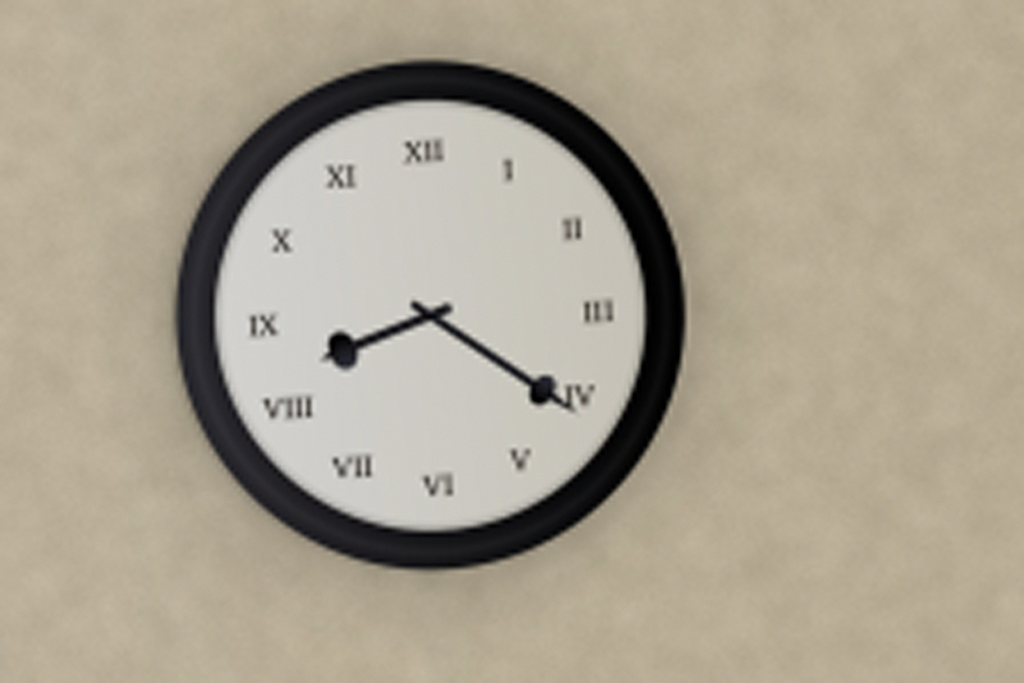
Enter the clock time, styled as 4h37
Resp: 8h21
